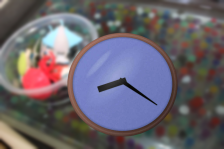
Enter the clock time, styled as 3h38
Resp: 8h21
